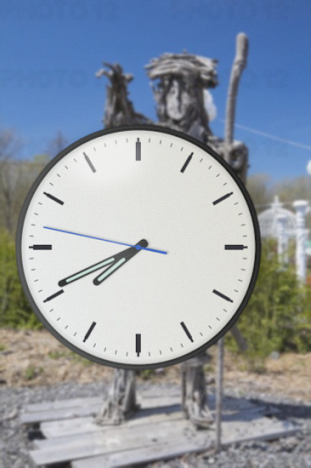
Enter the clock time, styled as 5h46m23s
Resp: 7h40m47s
